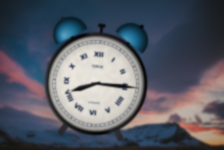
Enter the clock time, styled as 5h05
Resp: 8h15
